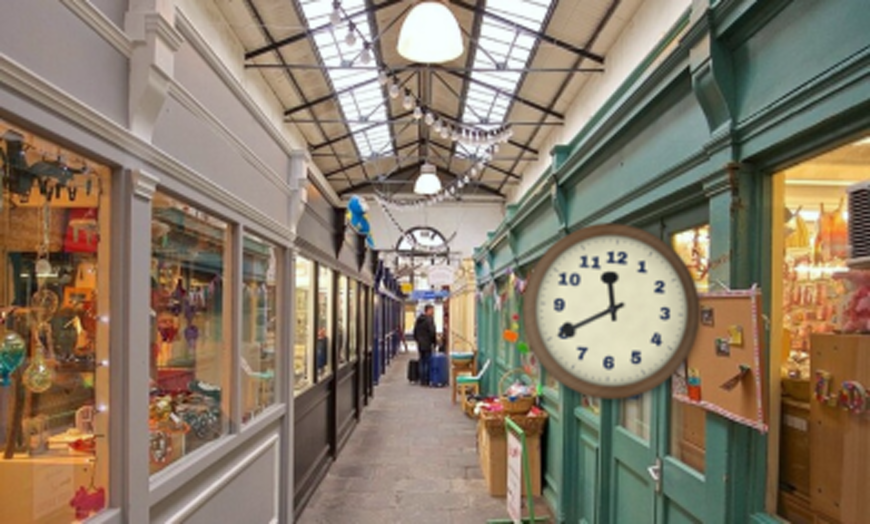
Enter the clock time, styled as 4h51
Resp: 11h40
